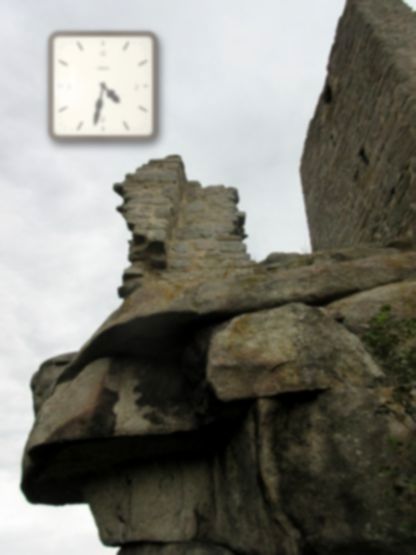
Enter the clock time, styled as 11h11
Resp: 4h32
